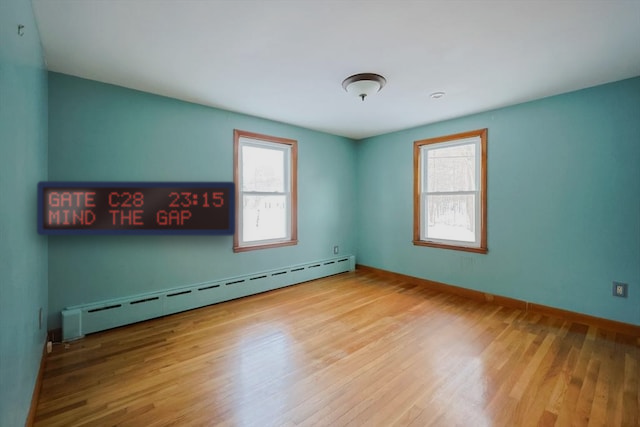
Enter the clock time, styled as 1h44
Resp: 23h15
